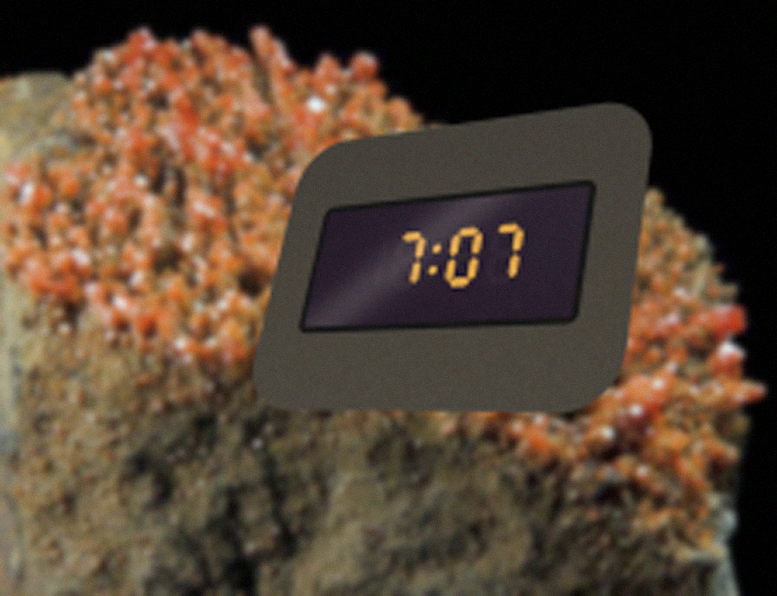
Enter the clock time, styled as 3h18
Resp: 7h07
